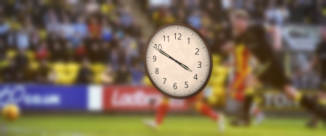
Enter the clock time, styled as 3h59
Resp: 3h49
